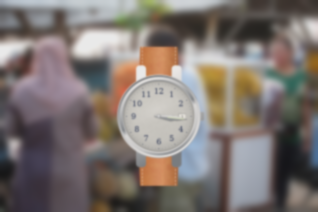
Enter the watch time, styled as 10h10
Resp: 3h16
